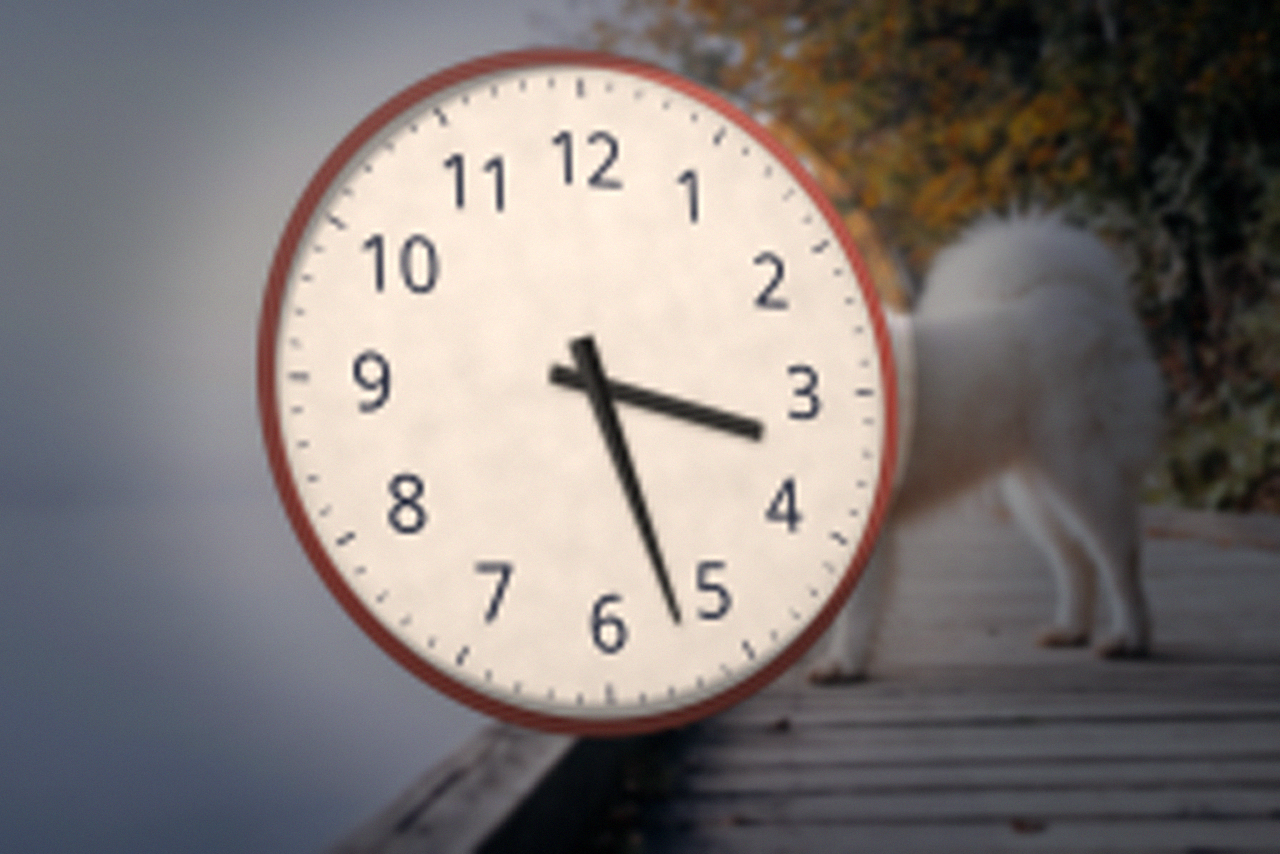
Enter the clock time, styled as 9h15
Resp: 3h27
